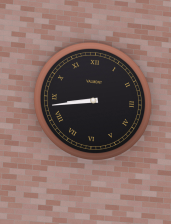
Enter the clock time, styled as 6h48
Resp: 8h43
